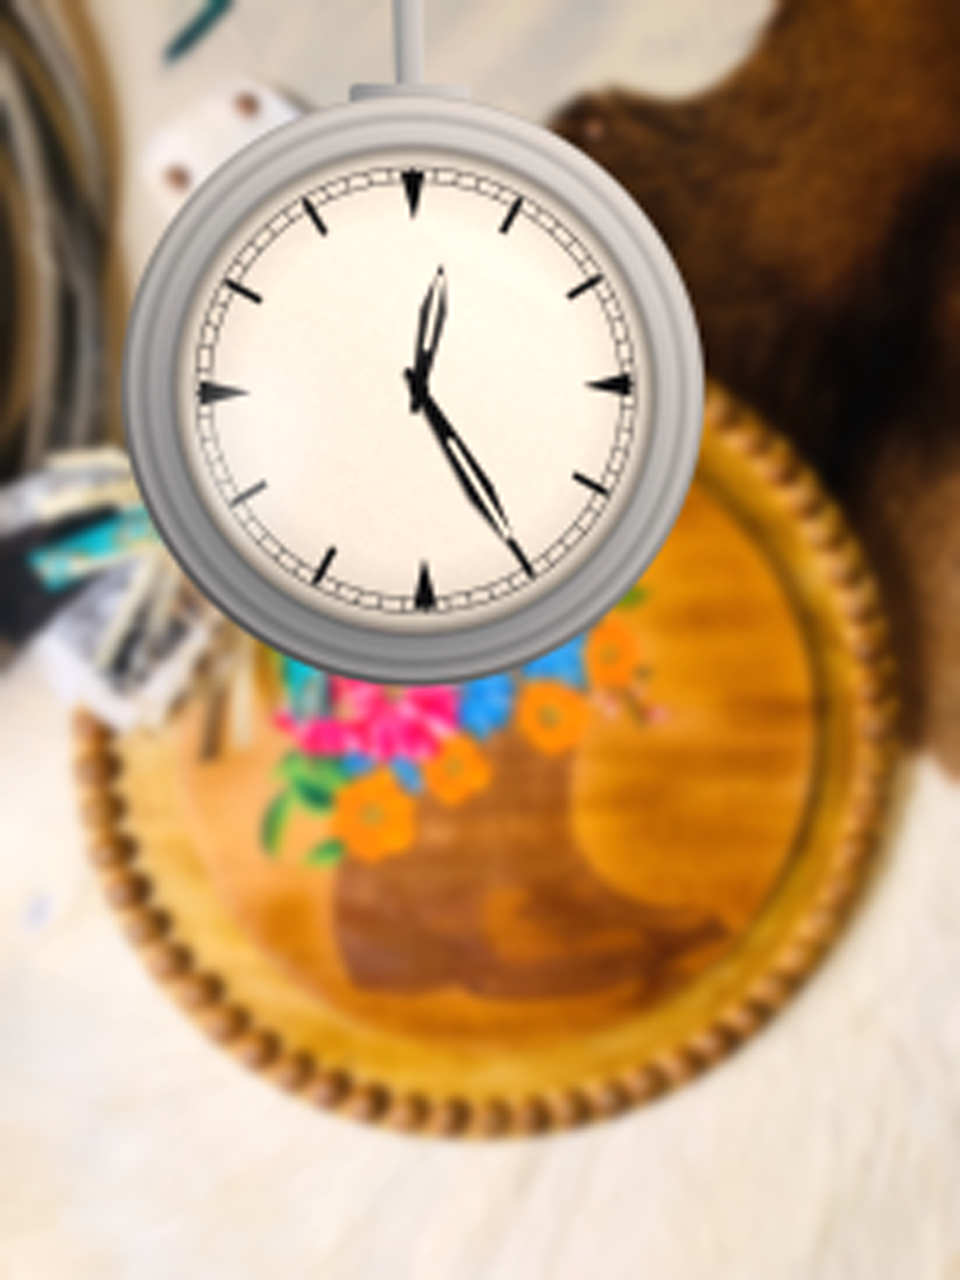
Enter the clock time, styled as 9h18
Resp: 12h25
